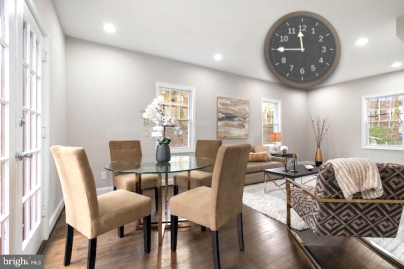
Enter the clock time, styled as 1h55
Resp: 11h45
